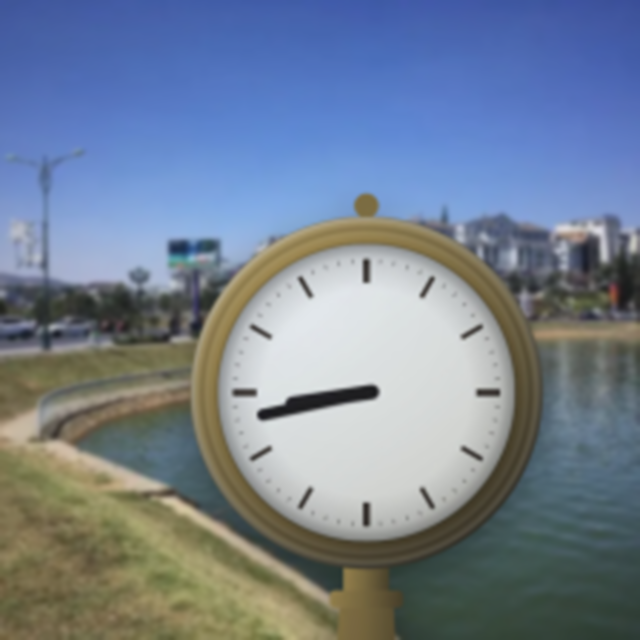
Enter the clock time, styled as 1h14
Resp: 8h43
